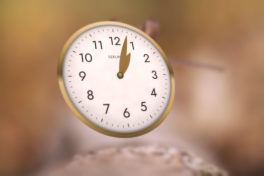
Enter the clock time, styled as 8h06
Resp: 1h03
